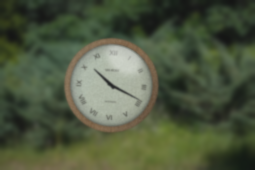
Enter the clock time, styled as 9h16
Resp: 10h19
